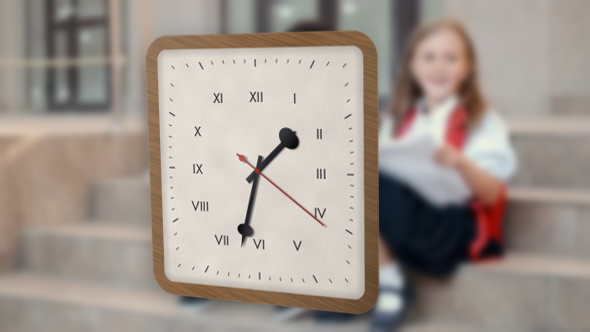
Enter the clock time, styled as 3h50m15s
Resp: 1h32m21s
